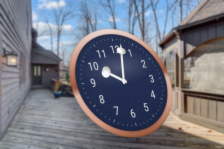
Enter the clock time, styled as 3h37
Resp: 10h02
